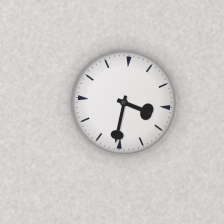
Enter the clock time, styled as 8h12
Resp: 3h31
